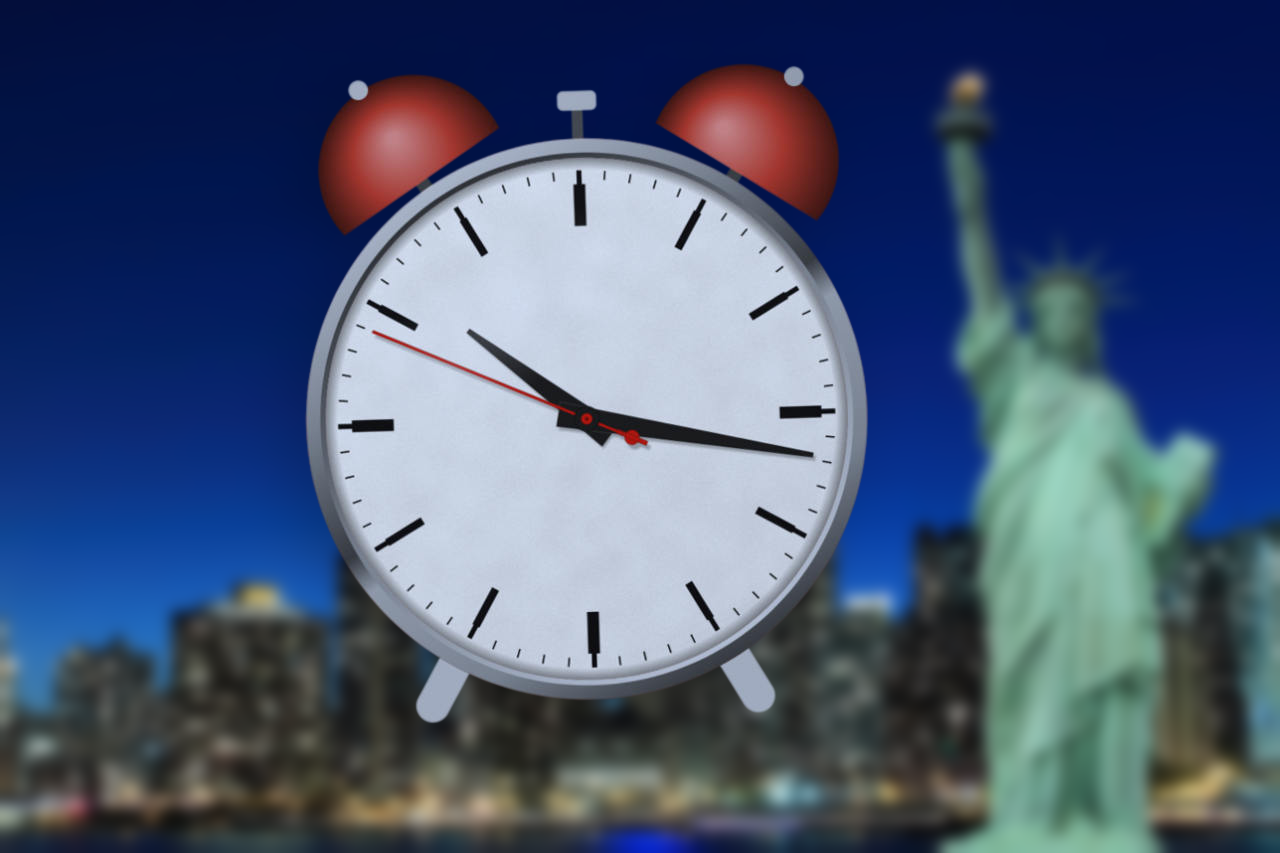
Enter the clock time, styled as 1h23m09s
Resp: 10h16m49s
